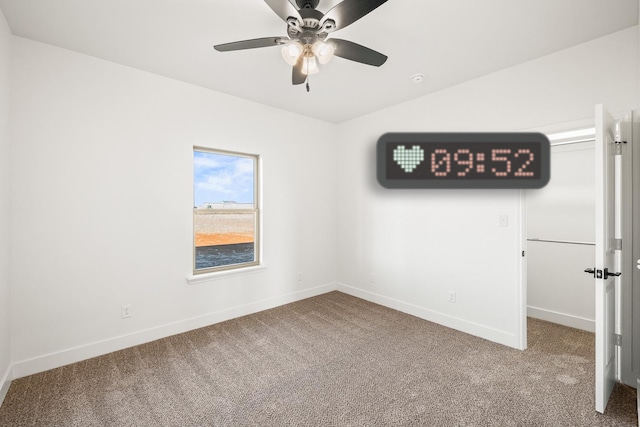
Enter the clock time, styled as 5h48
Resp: 9h52
